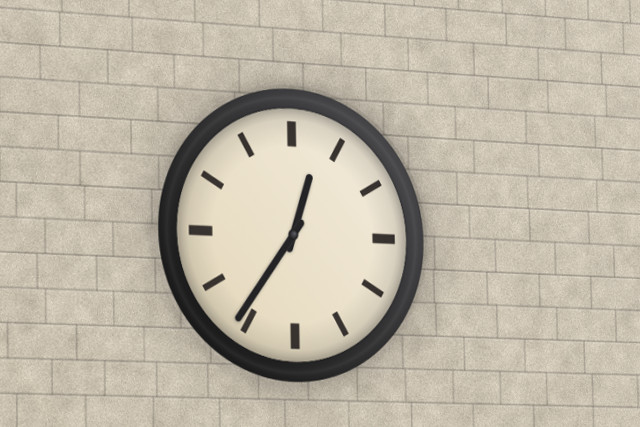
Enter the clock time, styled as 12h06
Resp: 12h36
